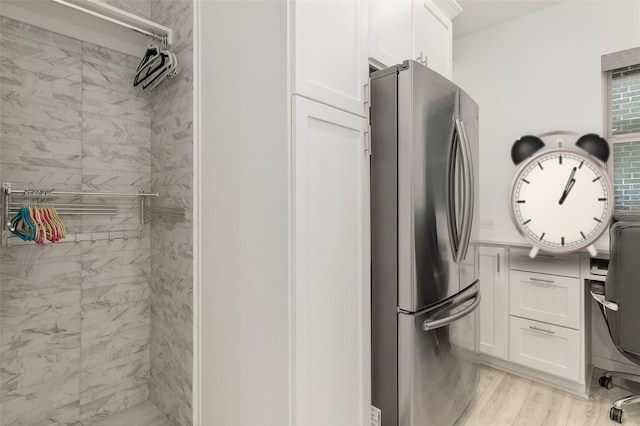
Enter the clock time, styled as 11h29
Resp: 1h04
